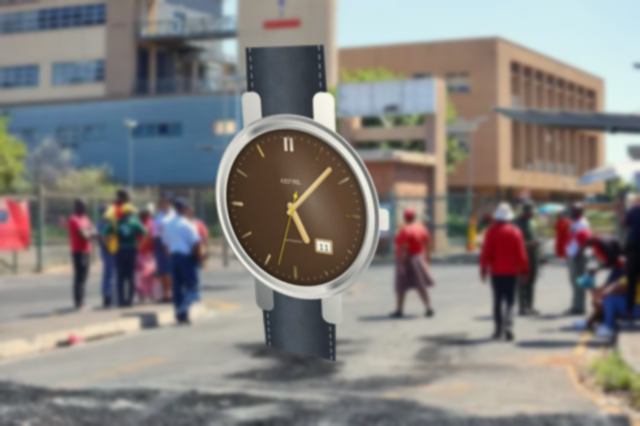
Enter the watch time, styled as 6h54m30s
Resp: 5h07m33s
